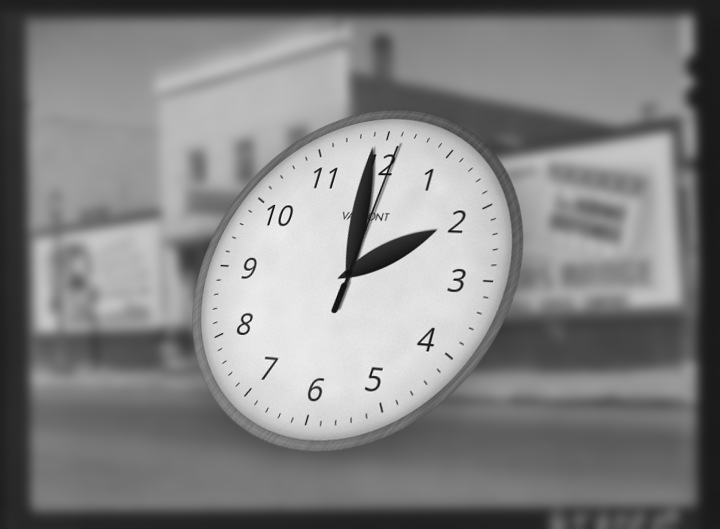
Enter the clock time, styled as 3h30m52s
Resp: 1h59m01s
